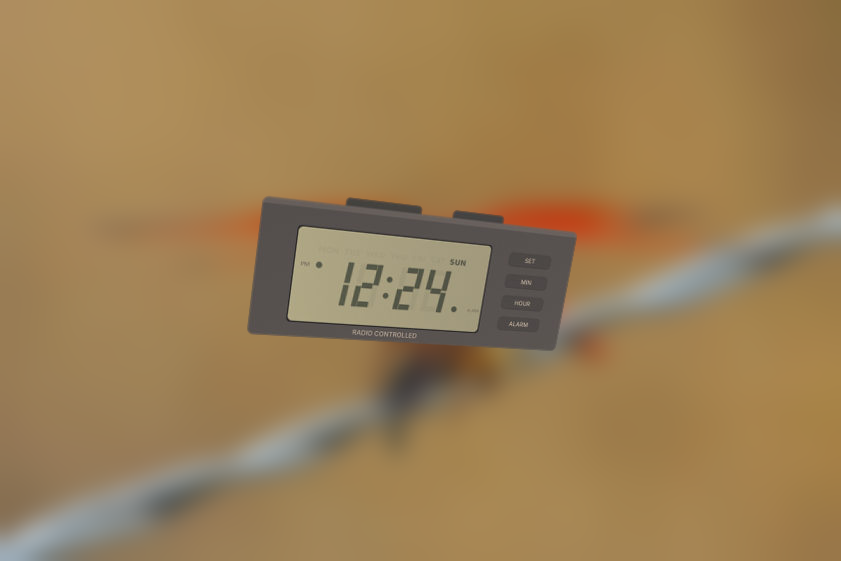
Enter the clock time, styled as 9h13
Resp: 12h24
